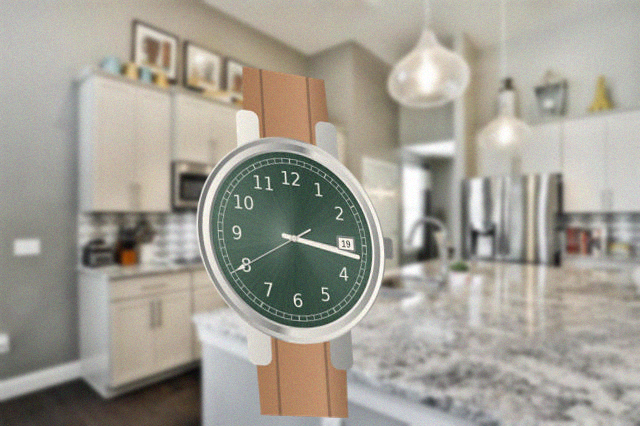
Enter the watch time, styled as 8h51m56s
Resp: 3h16m40s
